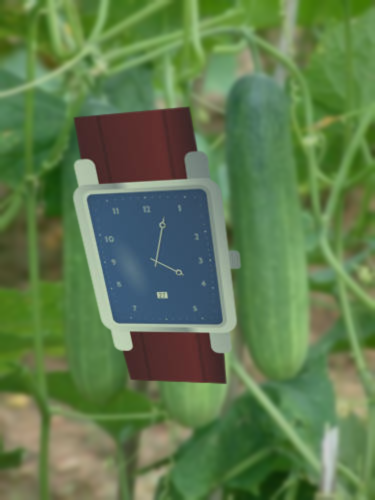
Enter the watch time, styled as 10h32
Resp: 4h03
